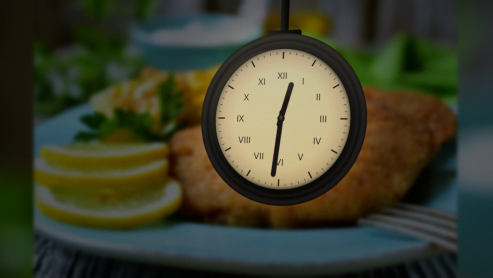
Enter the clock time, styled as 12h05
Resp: 12h31
